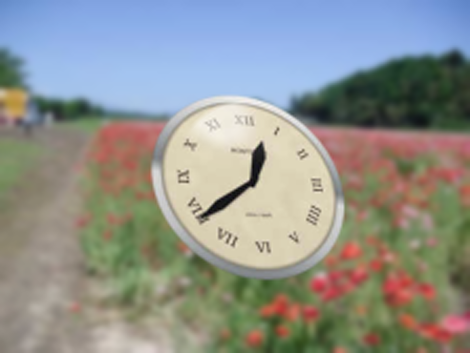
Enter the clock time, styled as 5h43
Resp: 12h39
